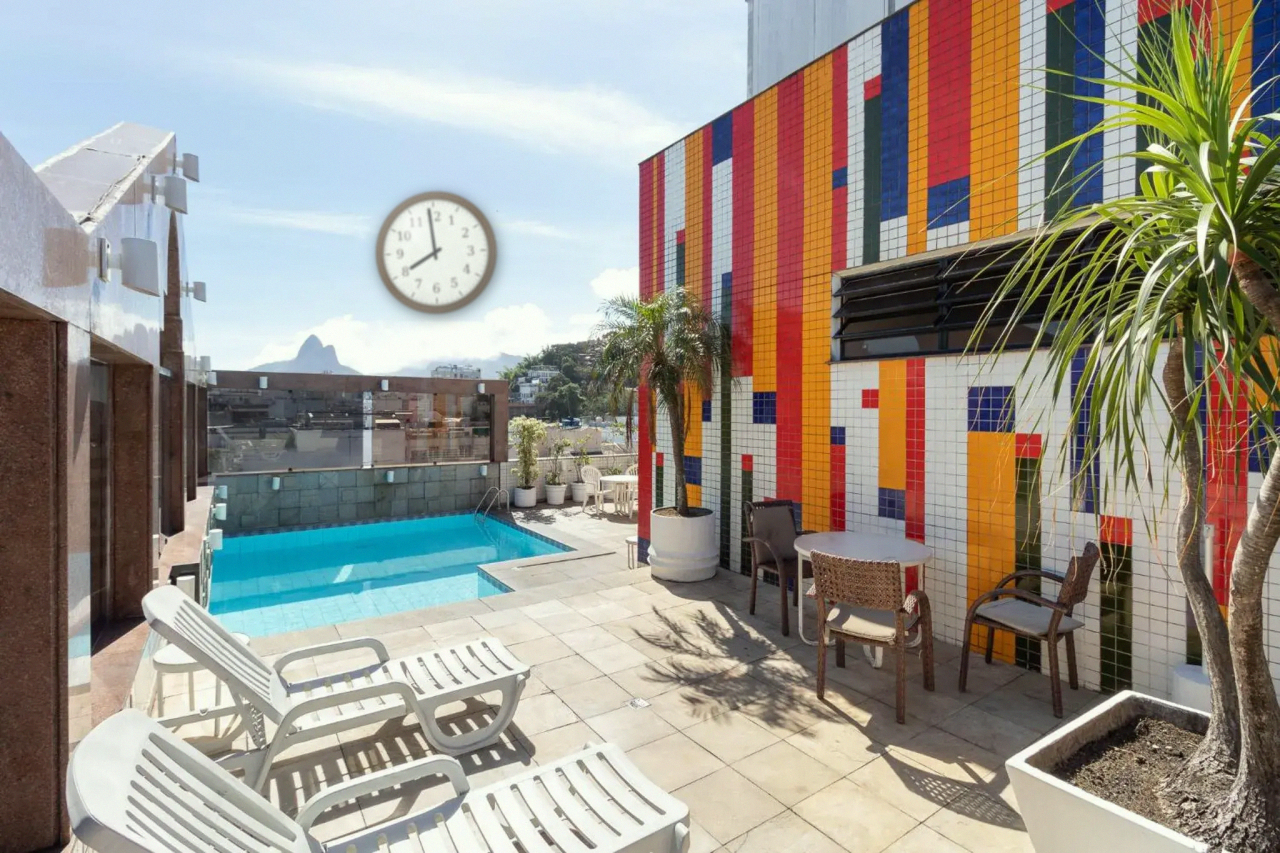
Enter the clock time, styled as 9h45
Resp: 7h59
